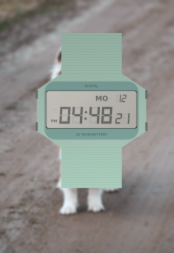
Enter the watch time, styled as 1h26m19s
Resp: 4h48m21s
